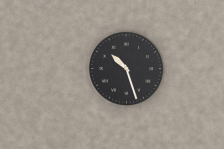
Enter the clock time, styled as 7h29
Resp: 10h27
